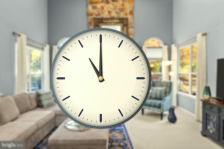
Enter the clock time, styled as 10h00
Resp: 11h00
